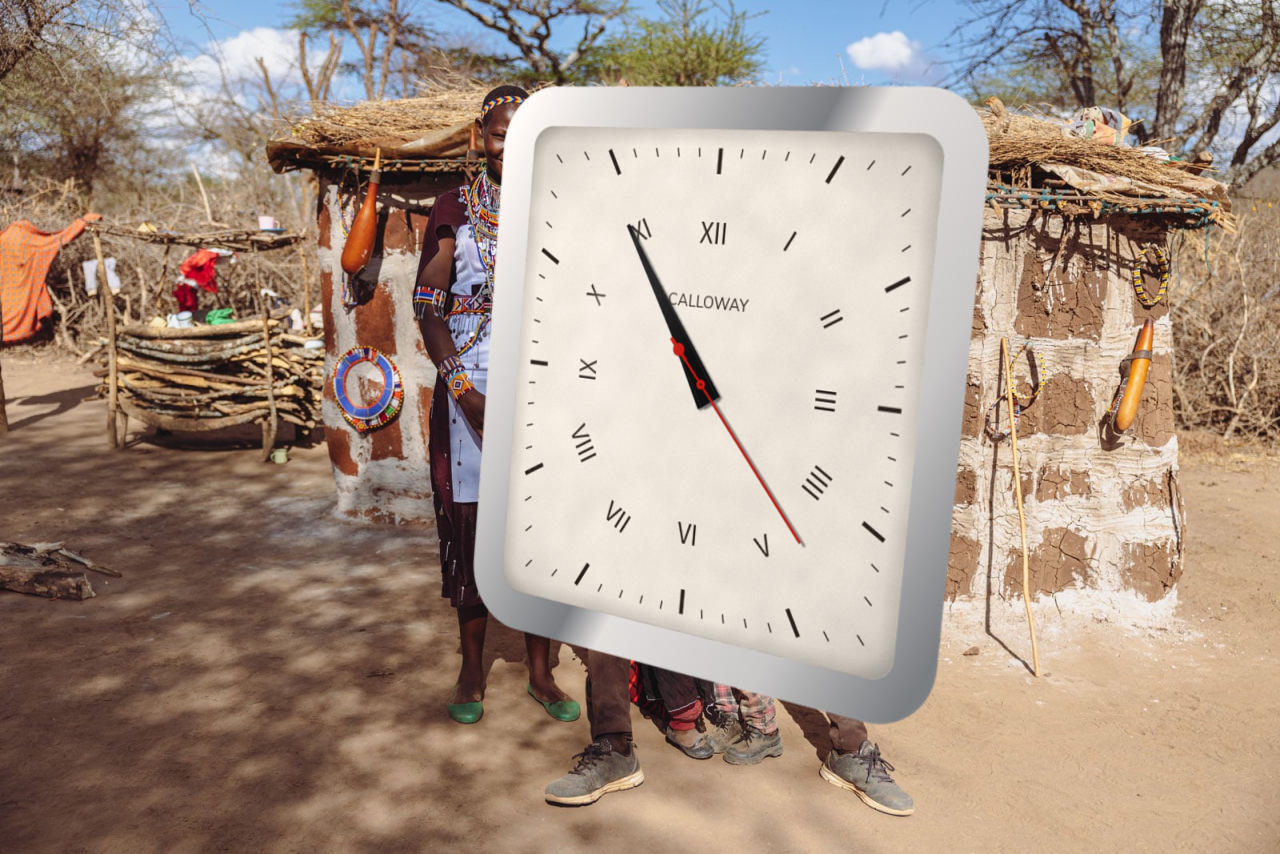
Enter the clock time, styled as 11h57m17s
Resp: 10h54m23s
